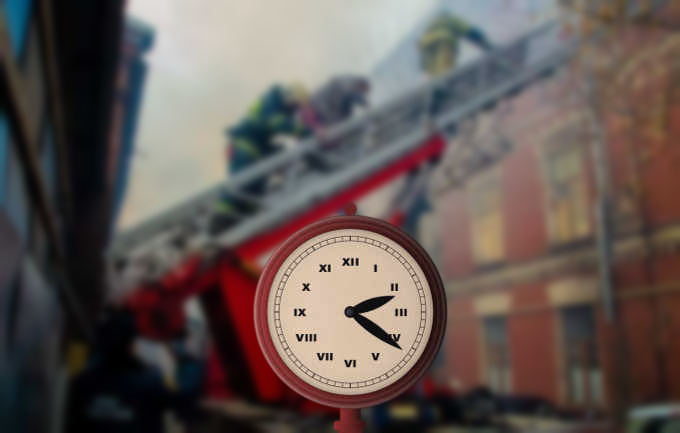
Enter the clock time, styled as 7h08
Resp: 2h21
